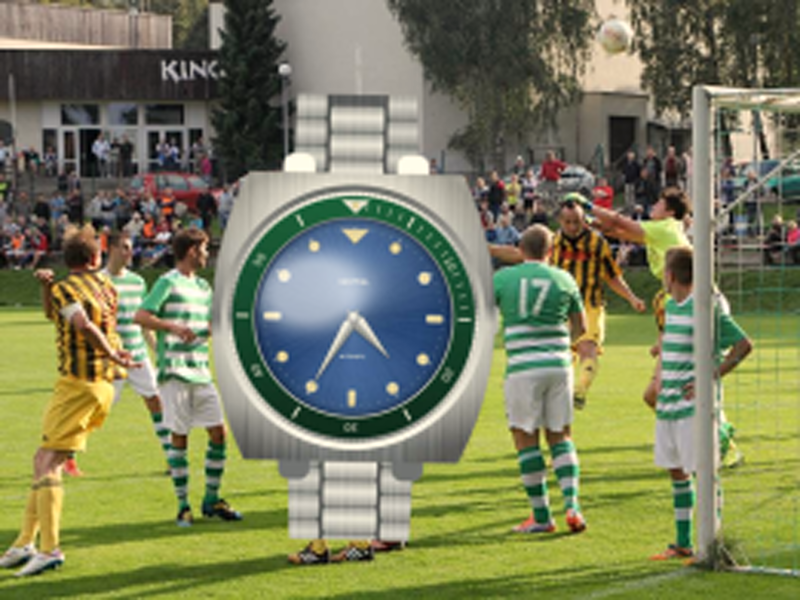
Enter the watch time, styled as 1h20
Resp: 4h35
